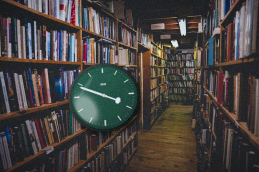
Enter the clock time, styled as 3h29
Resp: 3h49
